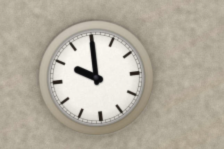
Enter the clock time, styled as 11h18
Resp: 10h00
